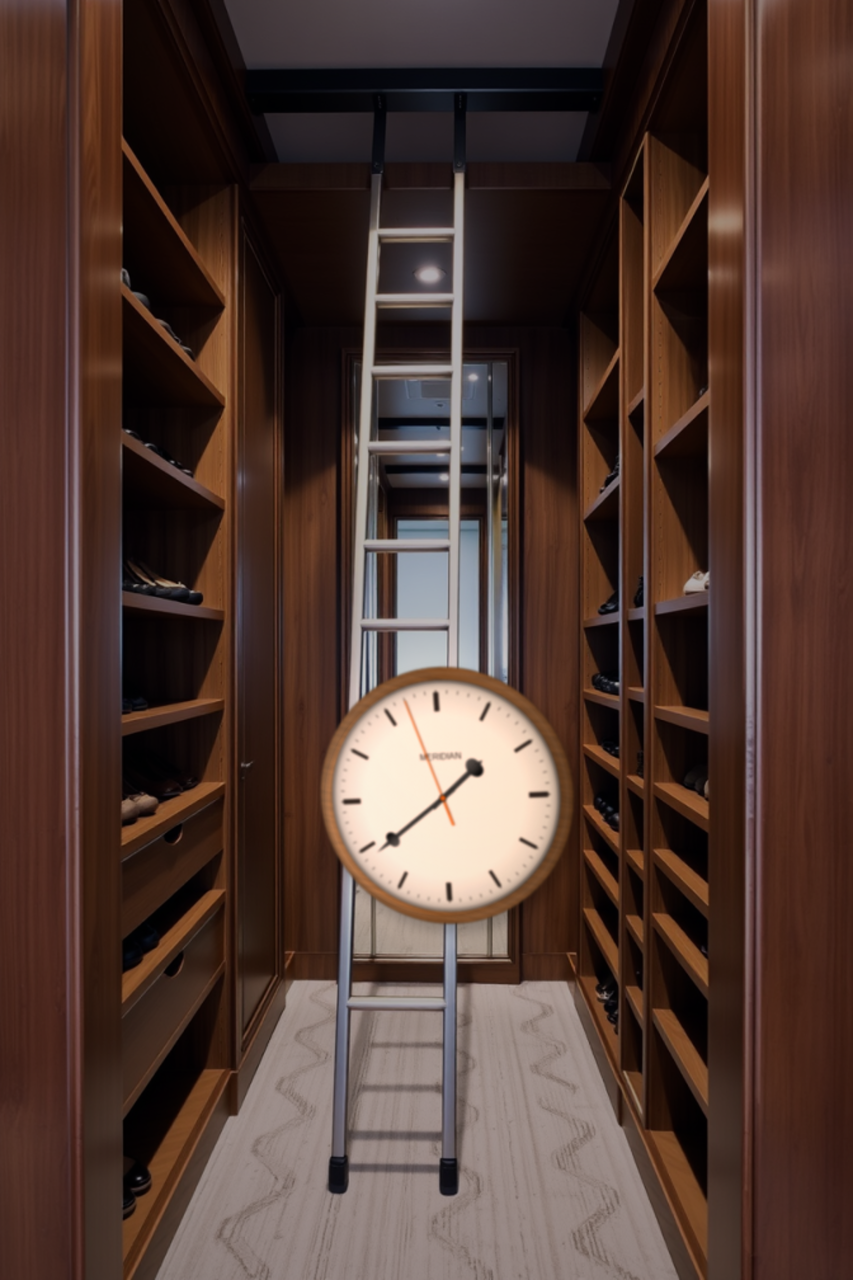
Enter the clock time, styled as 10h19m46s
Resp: 1h38m57s
